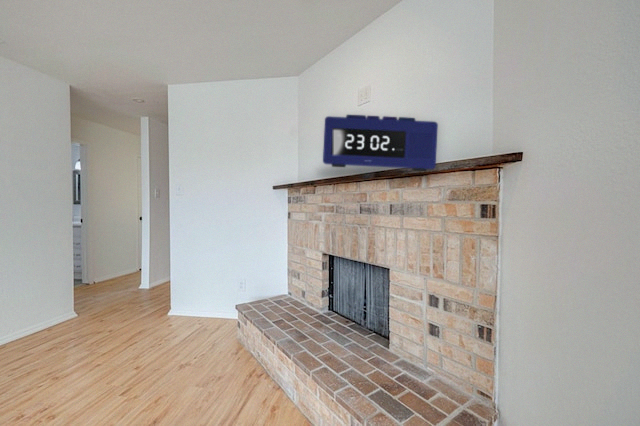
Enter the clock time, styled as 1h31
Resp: 23h02
